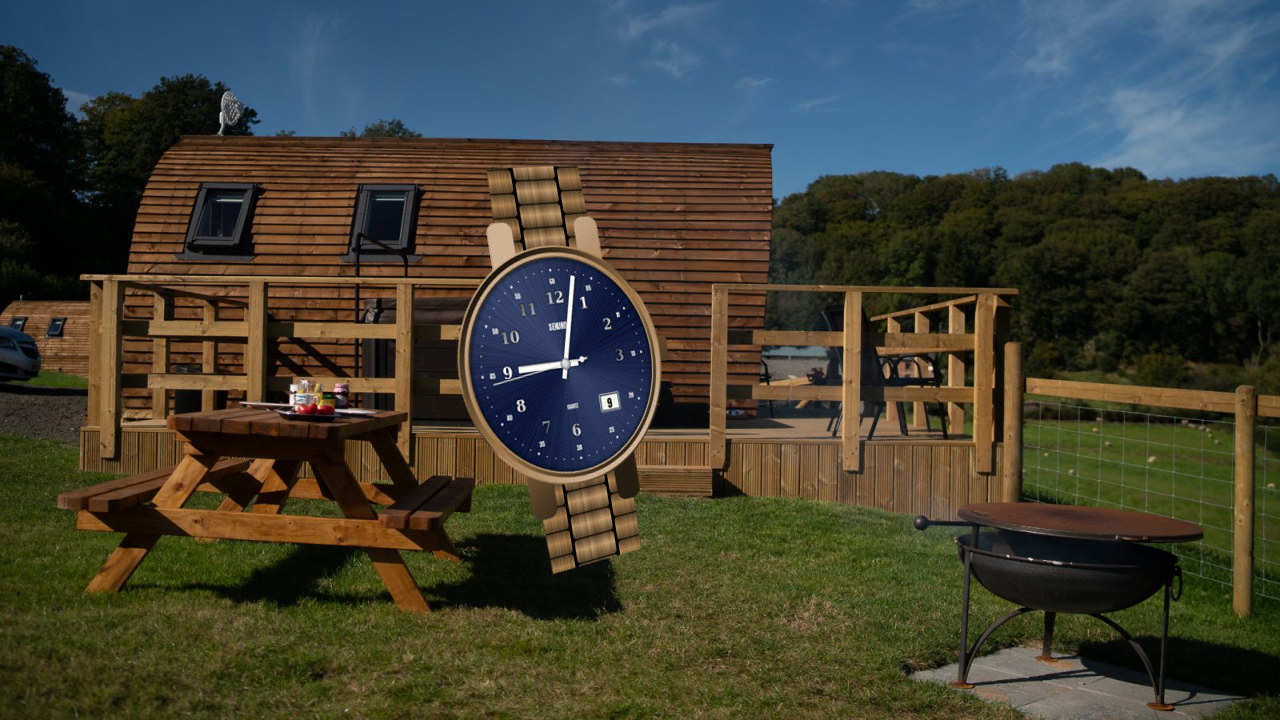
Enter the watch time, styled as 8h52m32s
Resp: 9h02m44s
